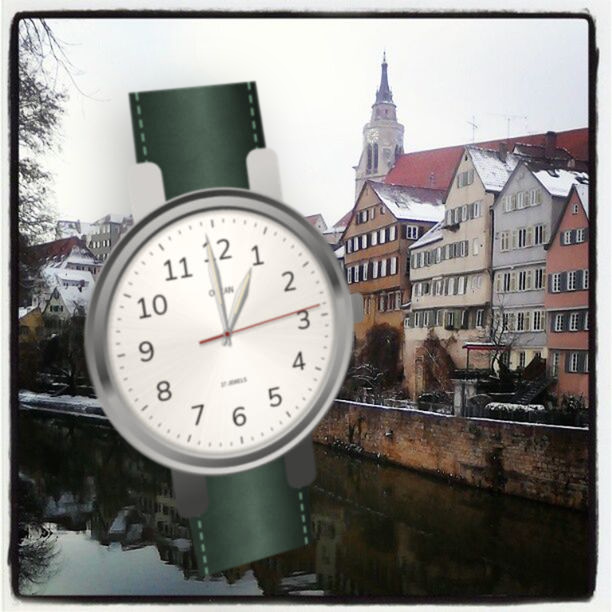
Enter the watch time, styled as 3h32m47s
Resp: 12h59m14s
